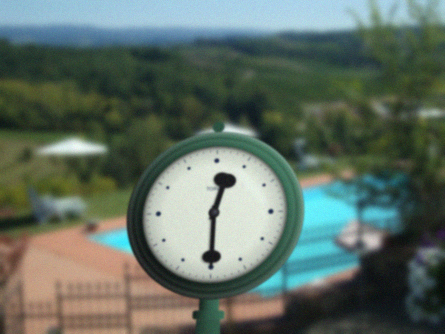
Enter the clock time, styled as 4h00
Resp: 12h30
